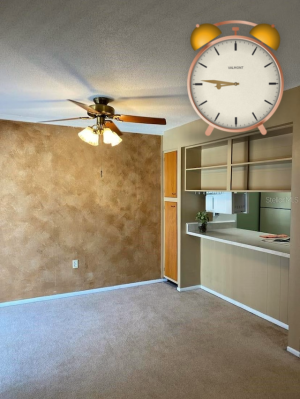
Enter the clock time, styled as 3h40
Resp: 8h46
